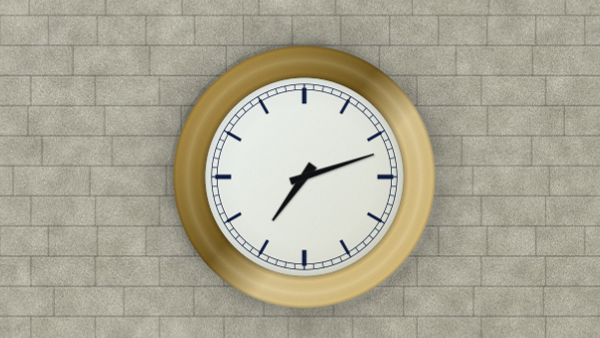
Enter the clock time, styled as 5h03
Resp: 7h12
